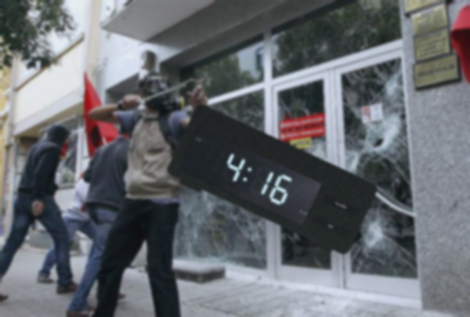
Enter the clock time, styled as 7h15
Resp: 4h16
